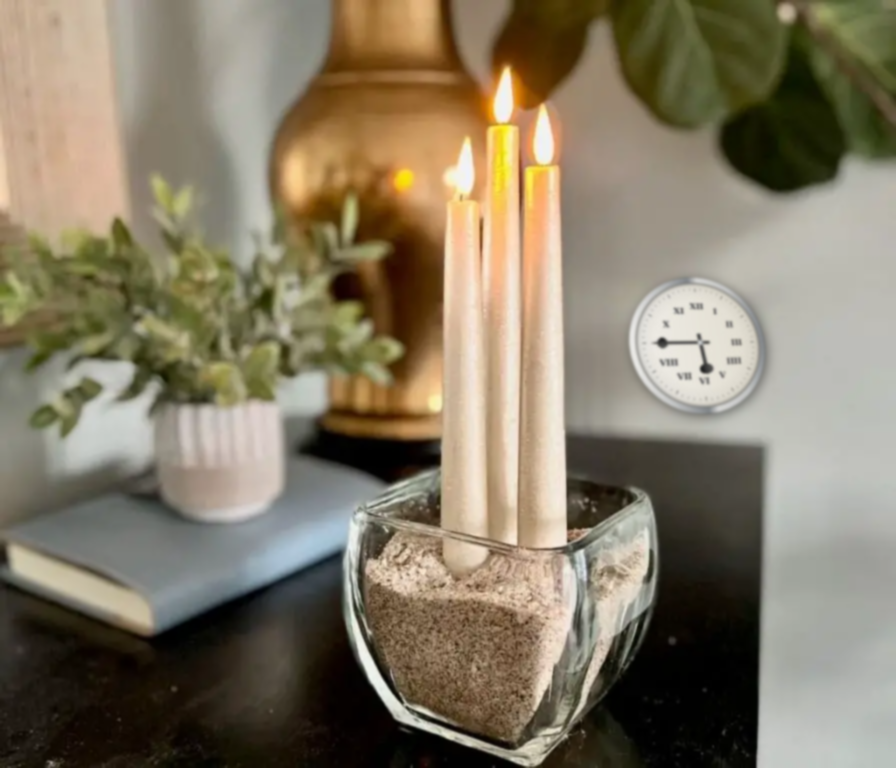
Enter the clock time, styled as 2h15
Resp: 5h45
